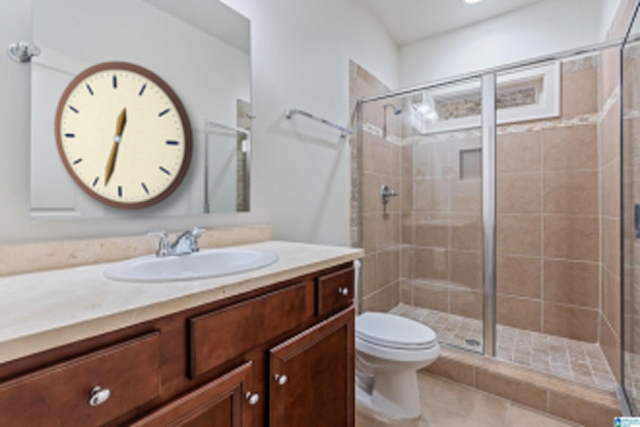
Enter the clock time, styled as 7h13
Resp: 12h33
